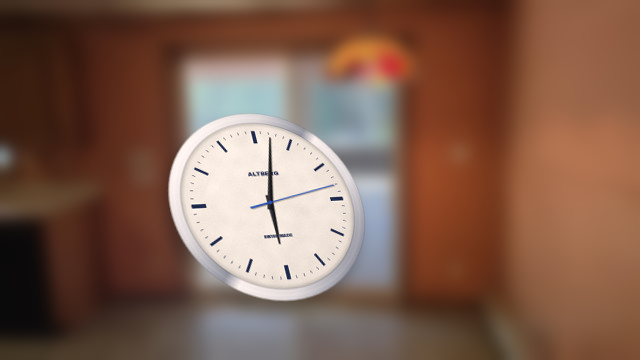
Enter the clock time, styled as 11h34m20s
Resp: 6h02m13s
